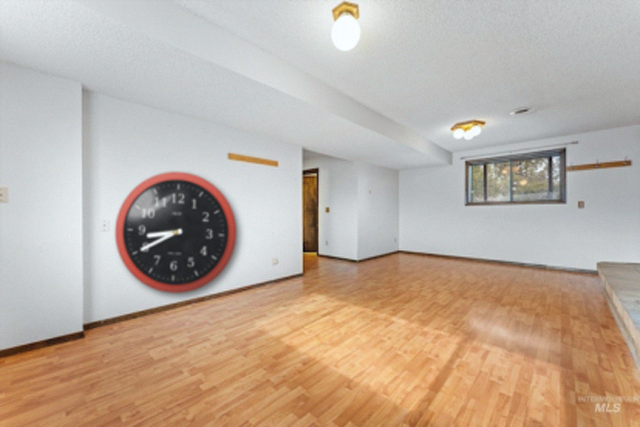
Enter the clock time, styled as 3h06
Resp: 8h40
